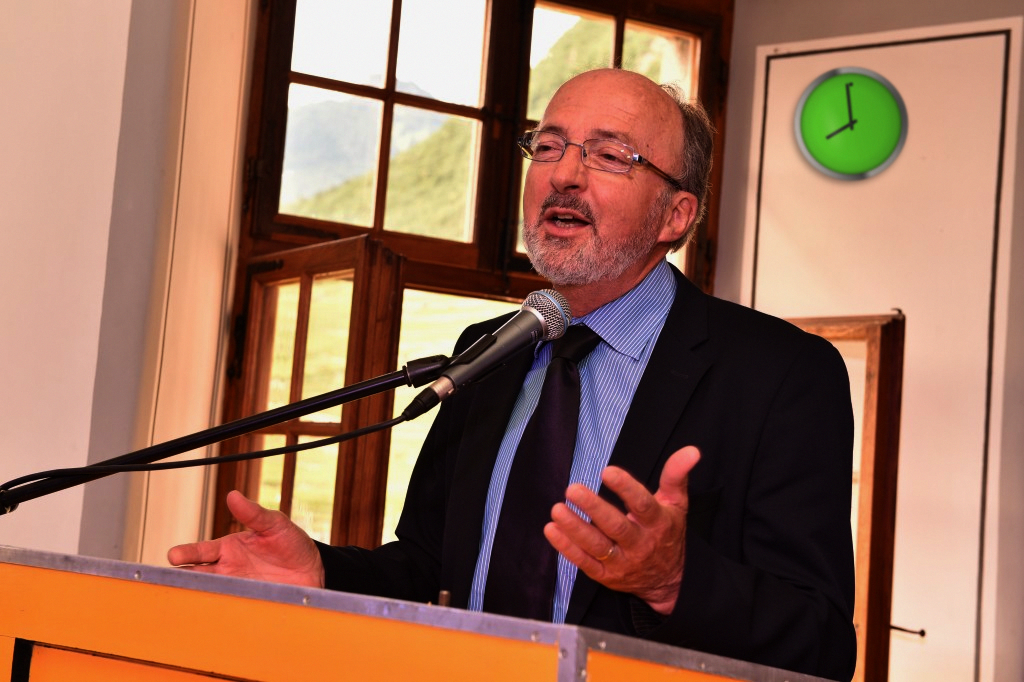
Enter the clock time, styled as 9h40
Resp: 7h59
